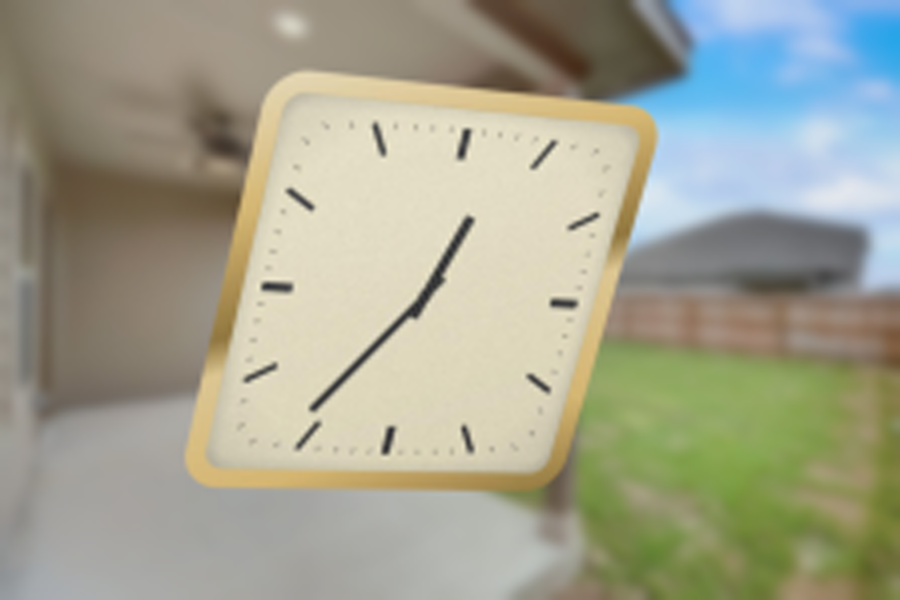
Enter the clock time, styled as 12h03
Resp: 12h36
